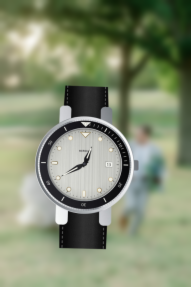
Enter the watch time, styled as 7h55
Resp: 12h40
